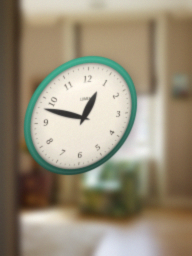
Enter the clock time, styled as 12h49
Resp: 12h48
